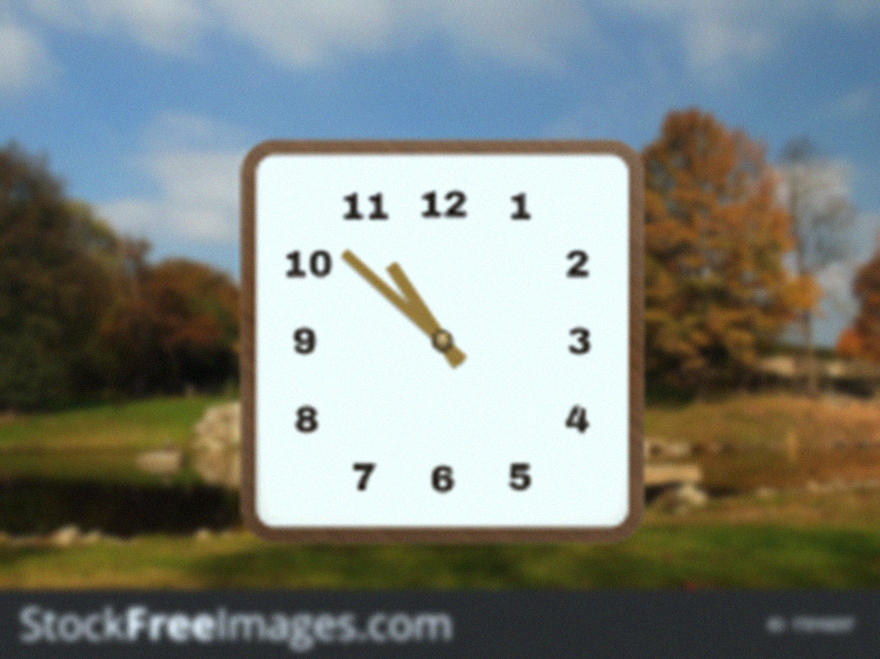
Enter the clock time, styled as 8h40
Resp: 10h52
